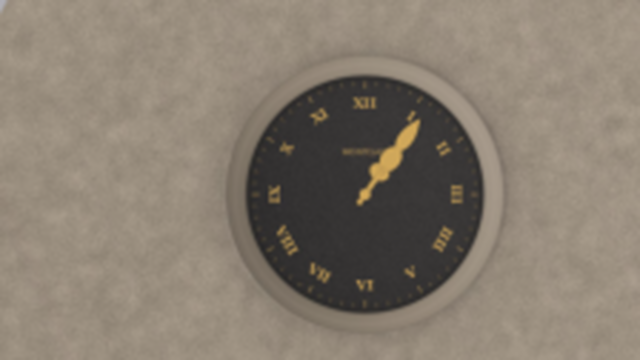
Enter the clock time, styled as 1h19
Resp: 1h06
